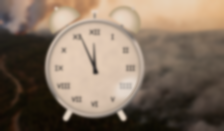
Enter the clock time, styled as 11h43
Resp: 11h56
